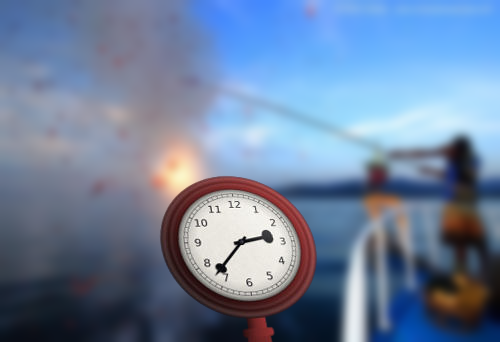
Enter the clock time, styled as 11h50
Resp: 2h37
